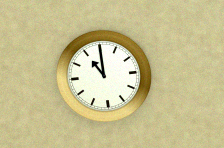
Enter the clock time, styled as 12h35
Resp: 11h00
